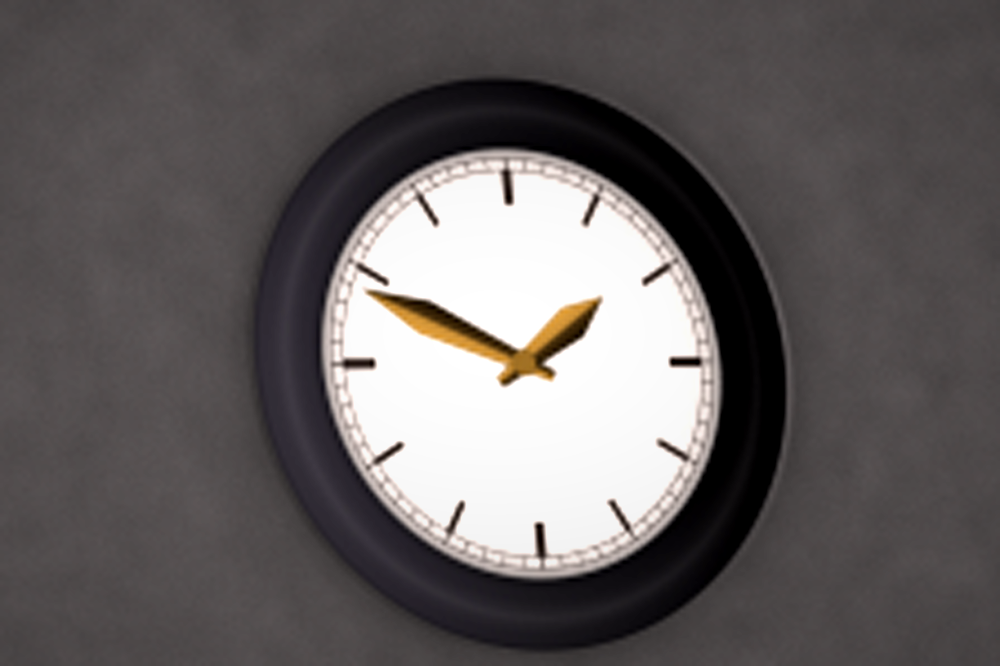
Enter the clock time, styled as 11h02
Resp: 1h49
